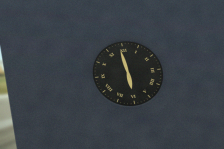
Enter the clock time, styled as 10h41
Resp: 5h59
